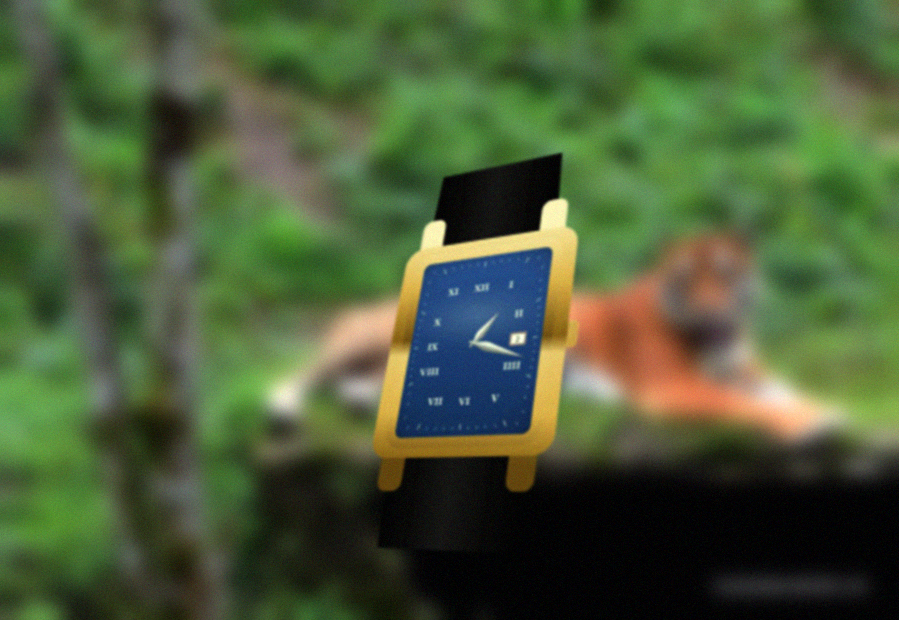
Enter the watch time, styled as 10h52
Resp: 1h18
